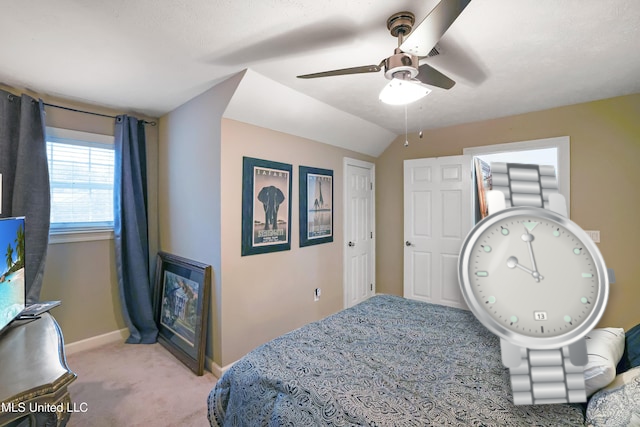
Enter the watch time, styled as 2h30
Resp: 9h59
